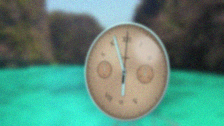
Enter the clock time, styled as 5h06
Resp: 5h56
